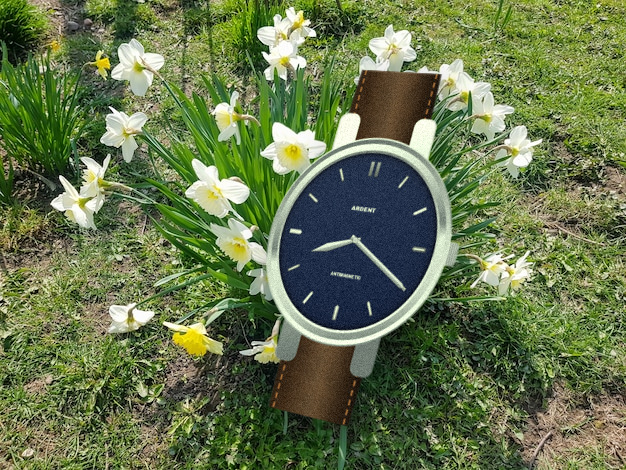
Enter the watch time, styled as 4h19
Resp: 8h20
